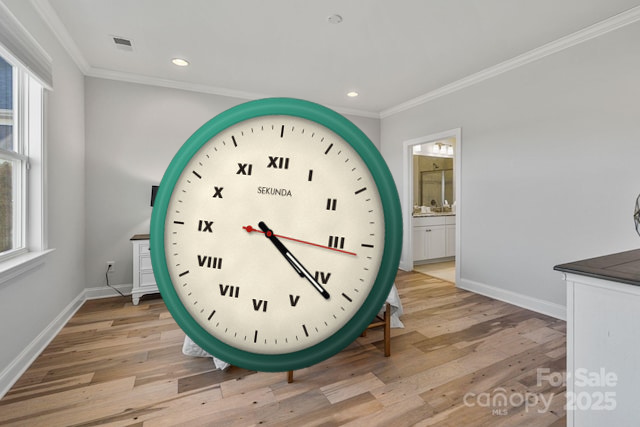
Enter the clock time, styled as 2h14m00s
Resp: 4h21m16s
